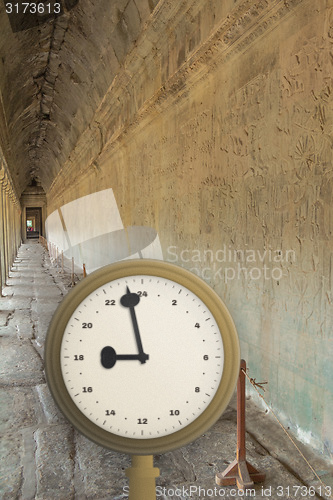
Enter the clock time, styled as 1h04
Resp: 17h58
